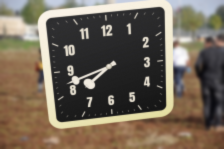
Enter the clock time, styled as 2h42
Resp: 7h42
